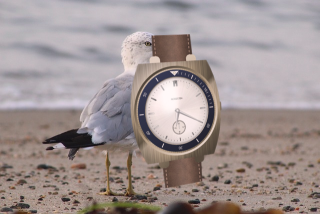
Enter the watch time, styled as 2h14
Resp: 6h20
